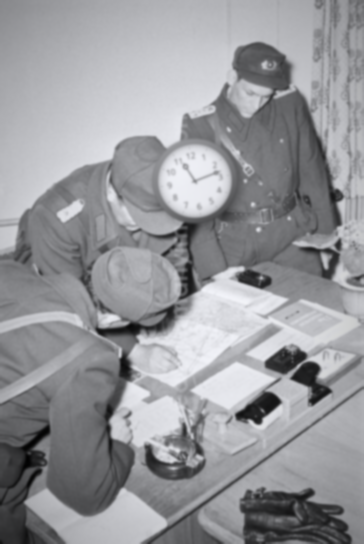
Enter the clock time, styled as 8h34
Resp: 11h13
